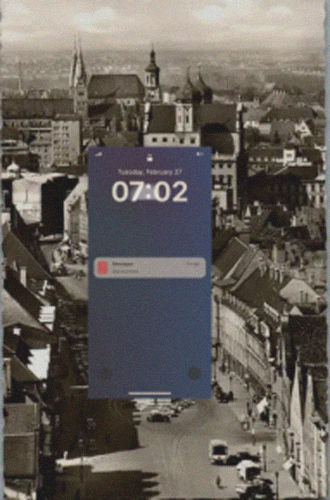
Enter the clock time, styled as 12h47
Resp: 7h02
